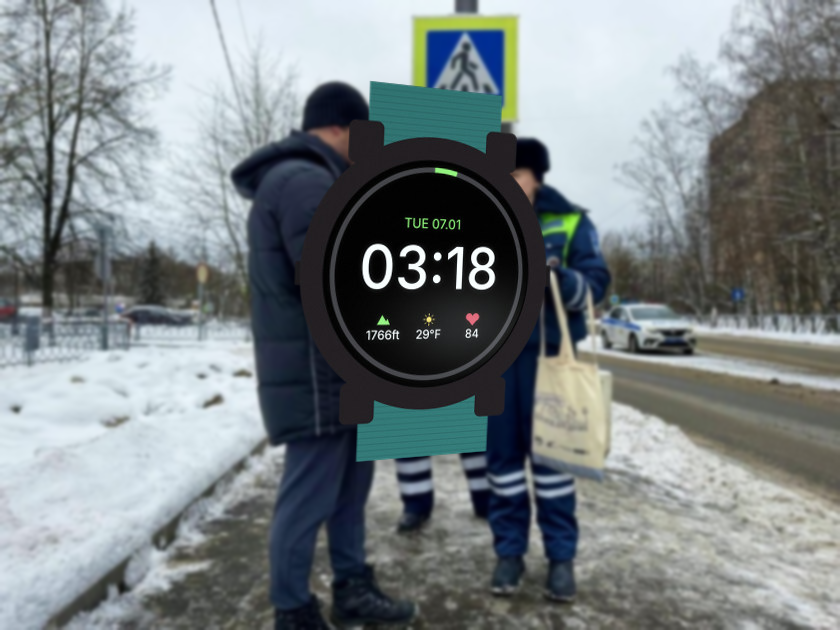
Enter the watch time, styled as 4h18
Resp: 3h18
